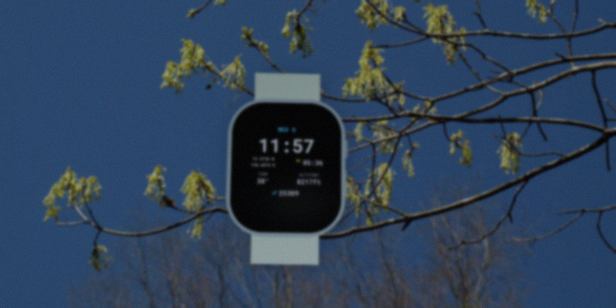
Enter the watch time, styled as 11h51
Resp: 11h57
